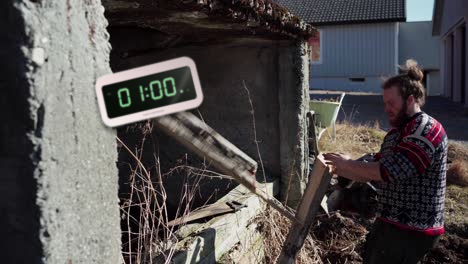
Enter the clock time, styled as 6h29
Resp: 1h00
